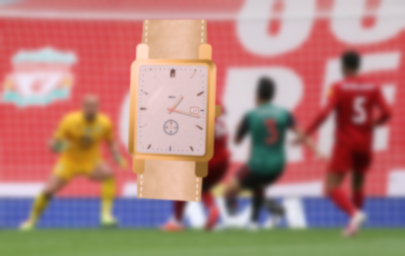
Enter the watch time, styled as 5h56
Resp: 1h17
